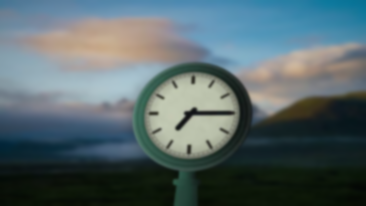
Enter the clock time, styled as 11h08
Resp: 7h15
